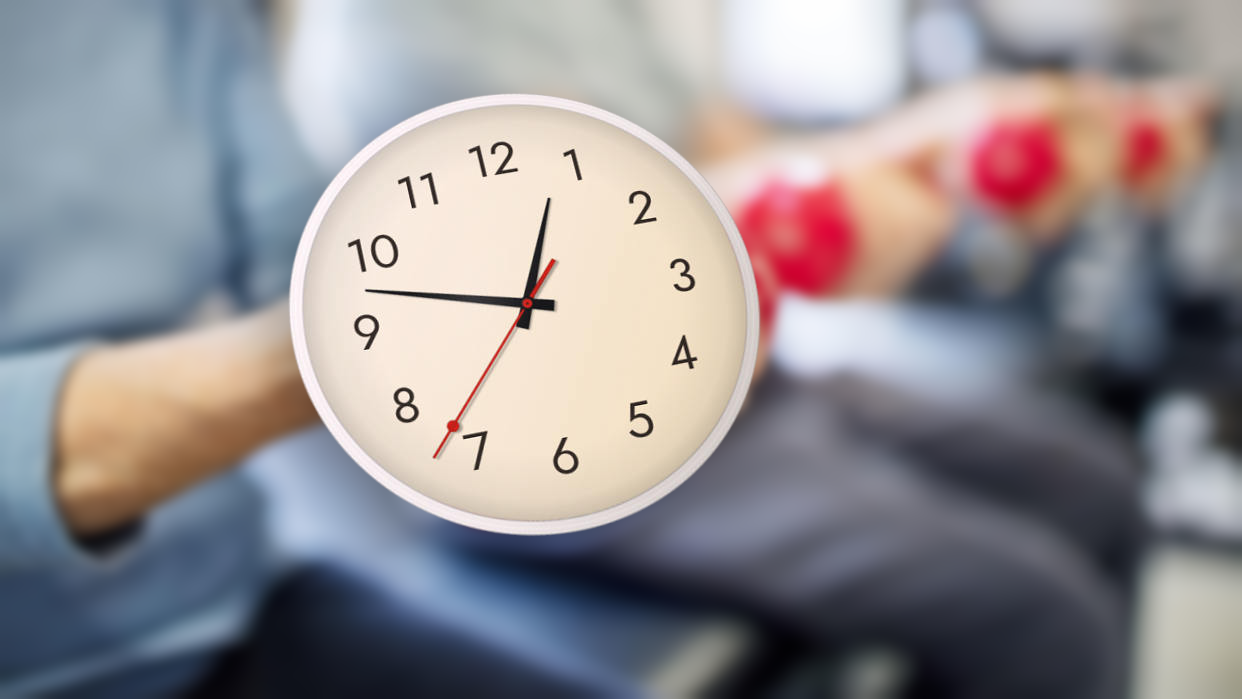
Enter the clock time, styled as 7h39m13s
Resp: 12h47m37s
